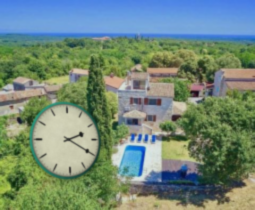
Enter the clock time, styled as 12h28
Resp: 2h20
